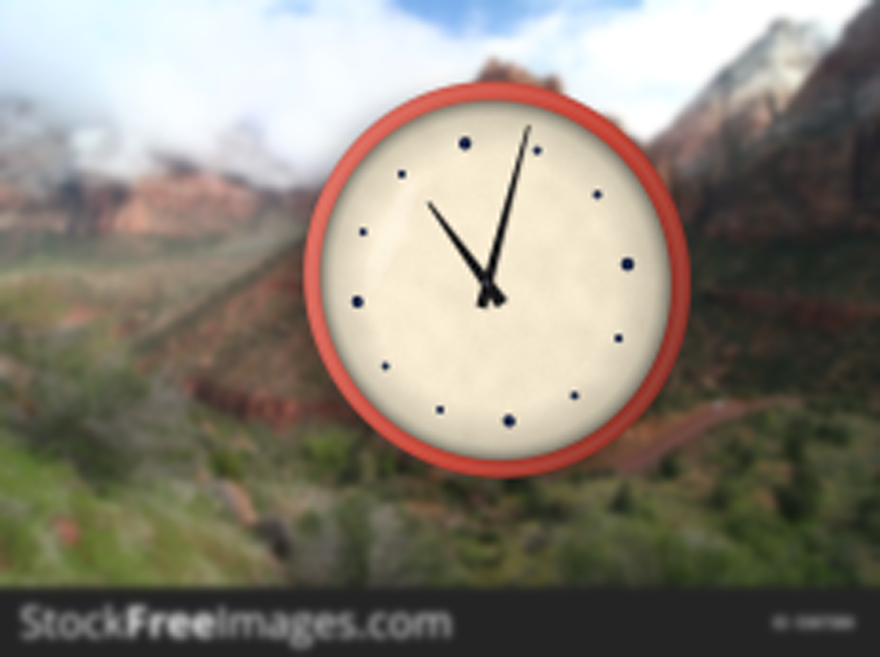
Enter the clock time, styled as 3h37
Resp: 11h04
